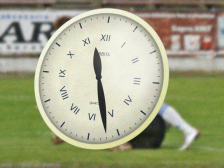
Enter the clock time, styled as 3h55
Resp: 11h27
